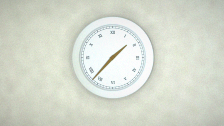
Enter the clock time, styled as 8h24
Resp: 1h37
